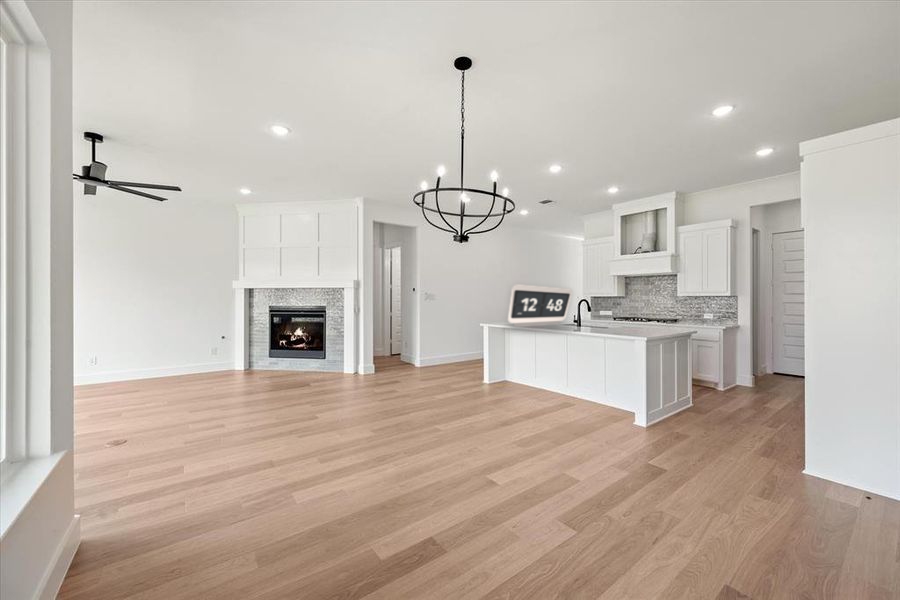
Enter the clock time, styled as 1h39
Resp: 12h48
